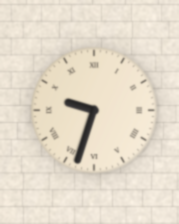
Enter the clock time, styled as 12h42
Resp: 9h33
